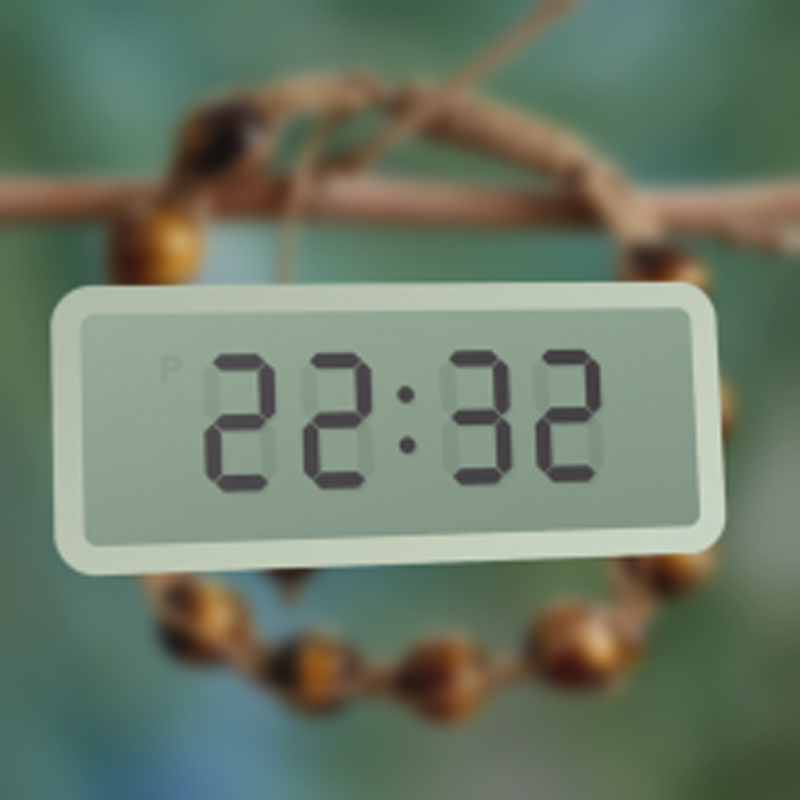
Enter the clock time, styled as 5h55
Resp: 22h32
